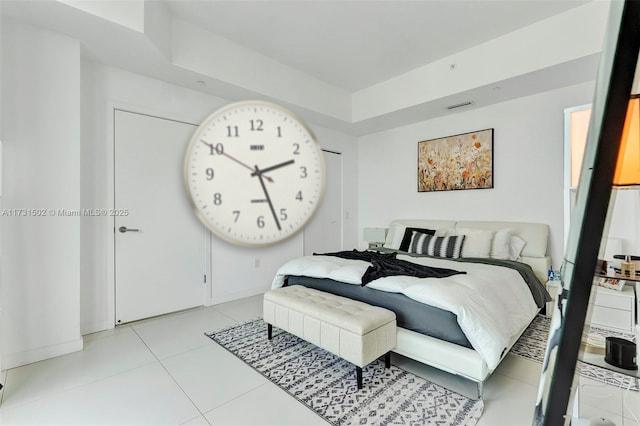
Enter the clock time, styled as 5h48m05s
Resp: 2h26m50s
